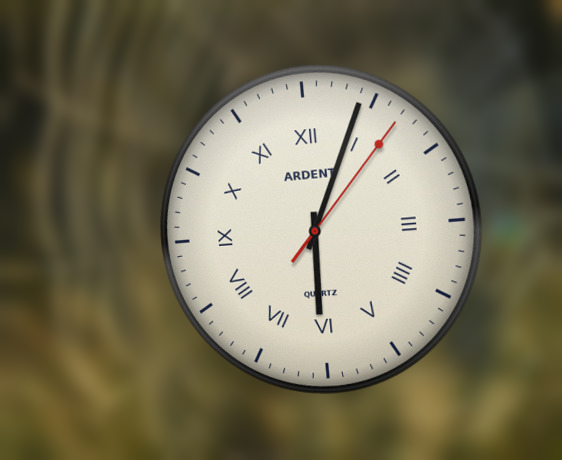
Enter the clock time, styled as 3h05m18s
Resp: 6h04m07s
